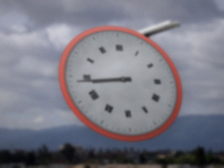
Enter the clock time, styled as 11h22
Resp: 8h44
